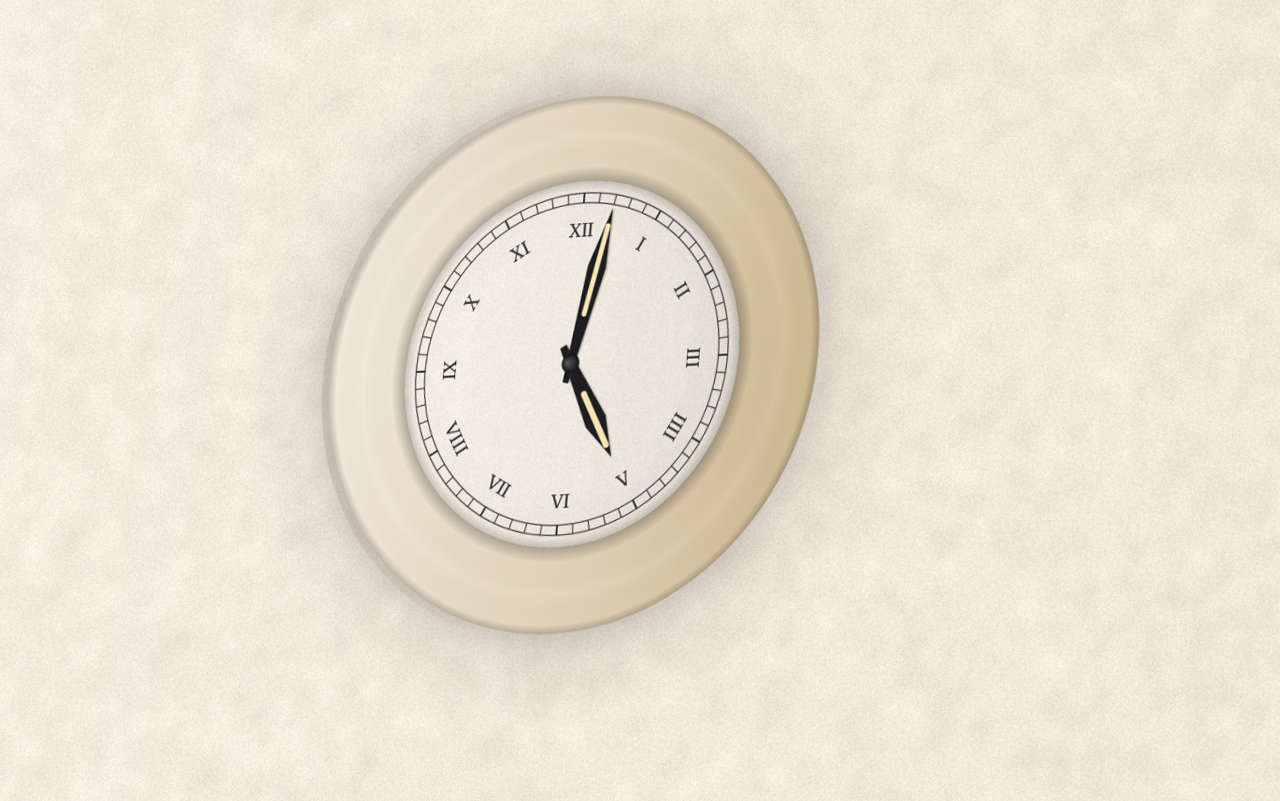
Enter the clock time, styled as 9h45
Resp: 5h02
